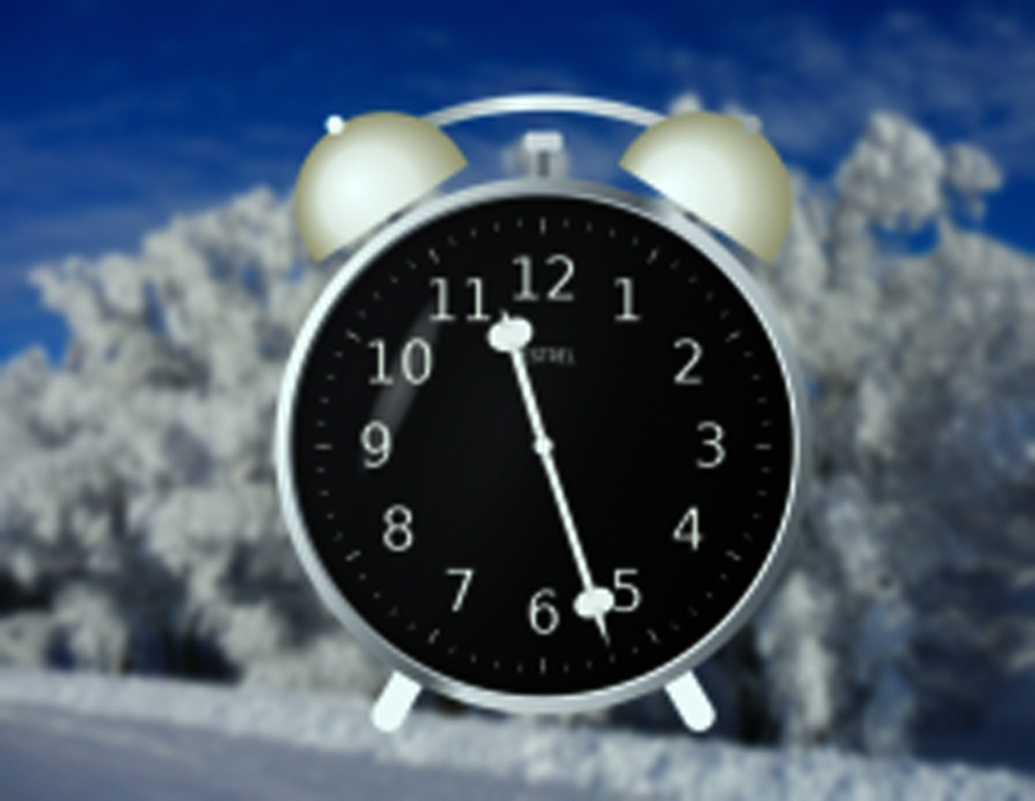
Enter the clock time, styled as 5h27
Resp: 11h27
